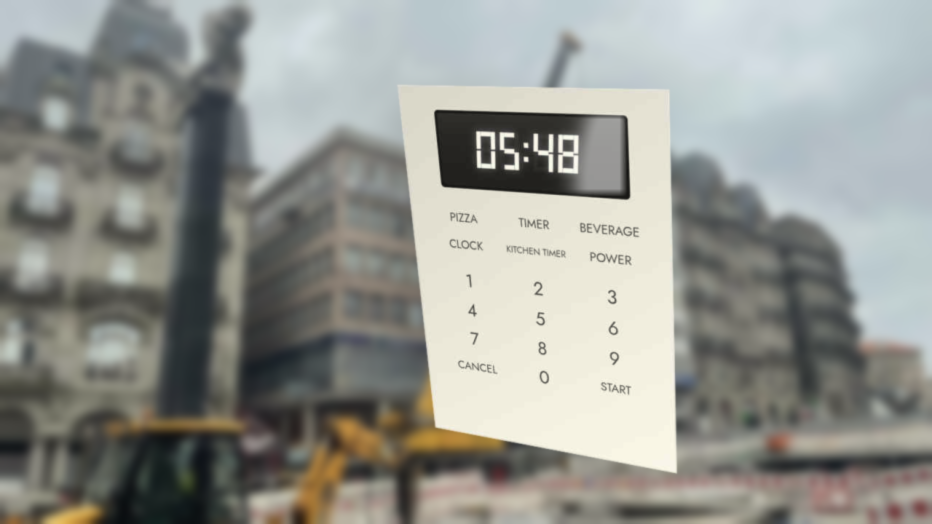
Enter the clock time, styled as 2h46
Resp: 5h48
